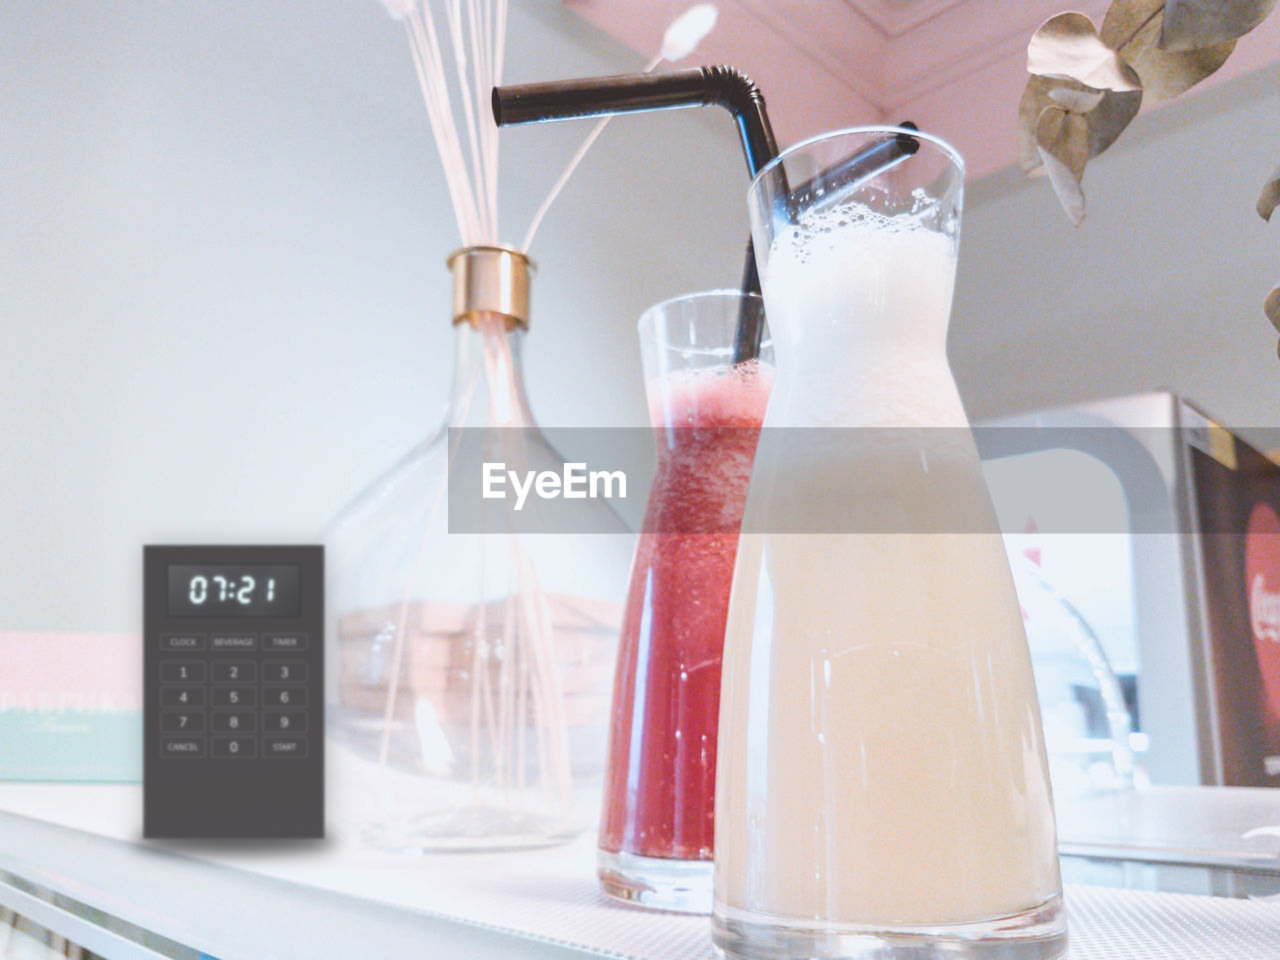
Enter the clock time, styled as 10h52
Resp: 7h21
